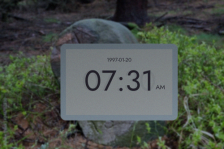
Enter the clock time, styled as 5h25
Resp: 7h31
